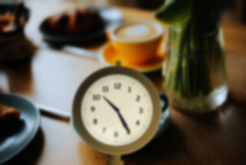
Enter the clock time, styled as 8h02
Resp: 10h25
